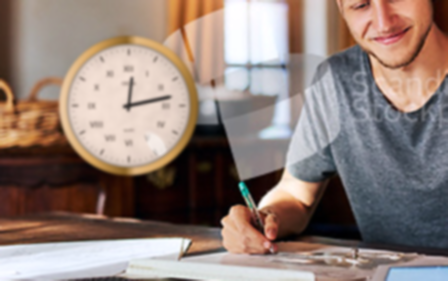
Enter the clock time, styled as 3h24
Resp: 12h13
